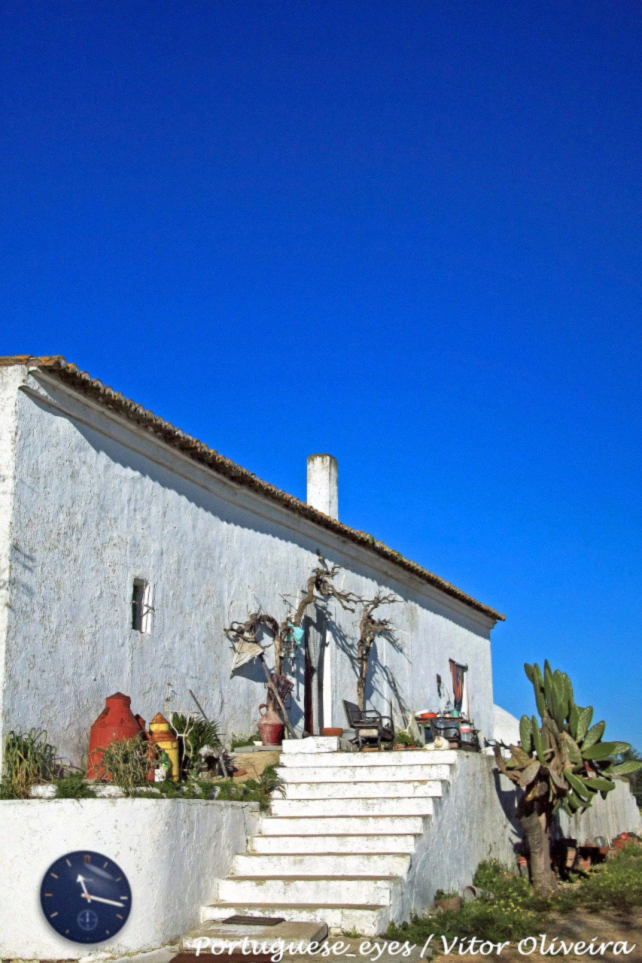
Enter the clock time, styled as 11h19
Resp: 11h17
